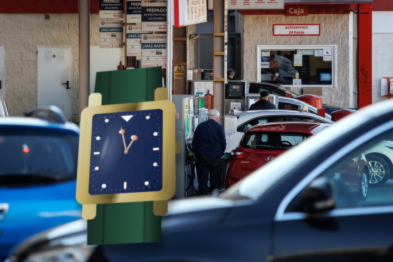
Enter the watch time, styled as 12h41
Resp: 12h58
